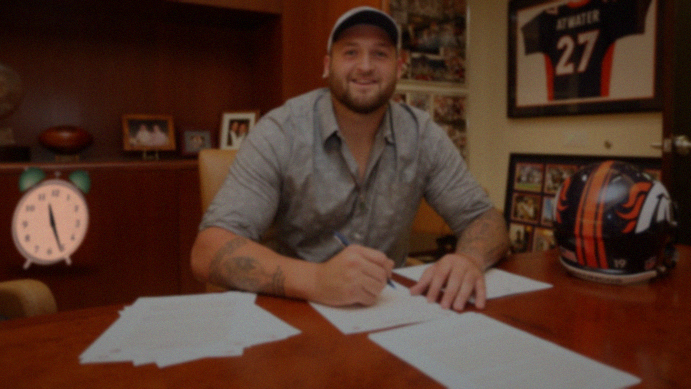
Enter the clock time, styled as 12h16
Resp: 11h26
